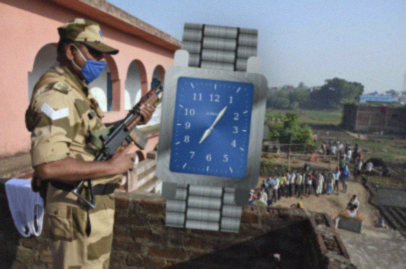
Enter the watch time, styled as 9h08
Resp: 7h05
